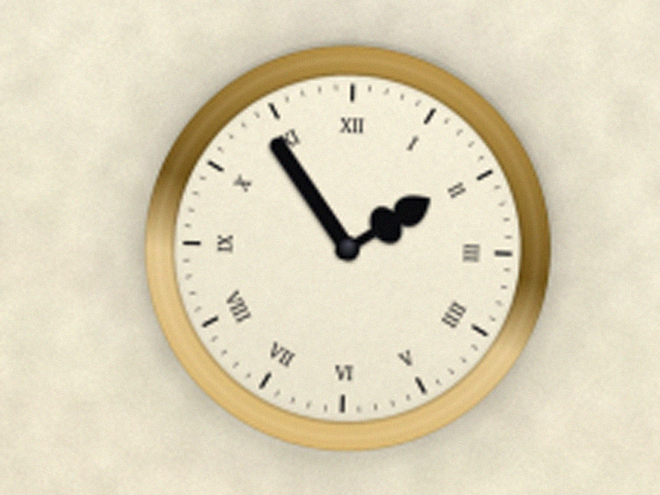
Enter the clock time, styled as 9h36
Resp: 1h54
